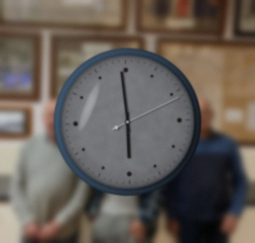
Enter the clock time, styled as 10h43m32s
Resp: 5h59m11s
